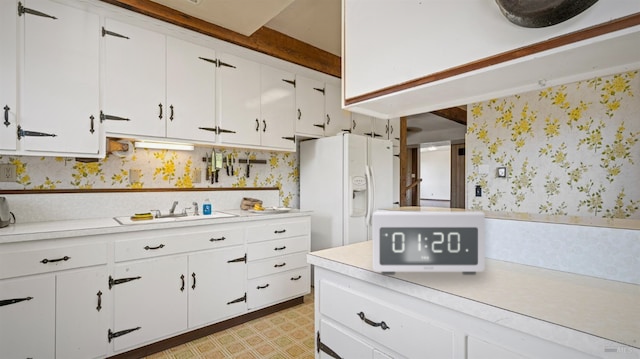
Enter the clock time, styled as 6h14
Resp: 1h20
